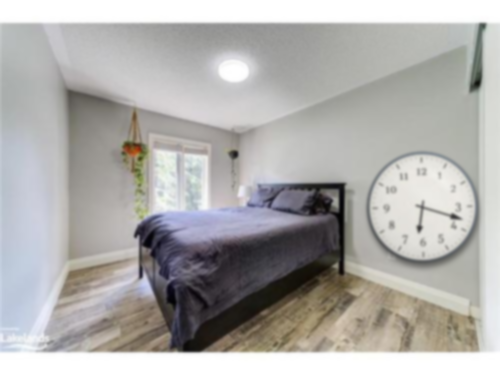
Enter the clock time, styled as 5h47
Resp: 6h18
